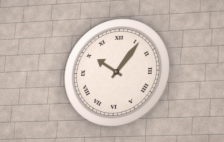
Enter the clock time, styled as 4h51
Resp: 10h06
